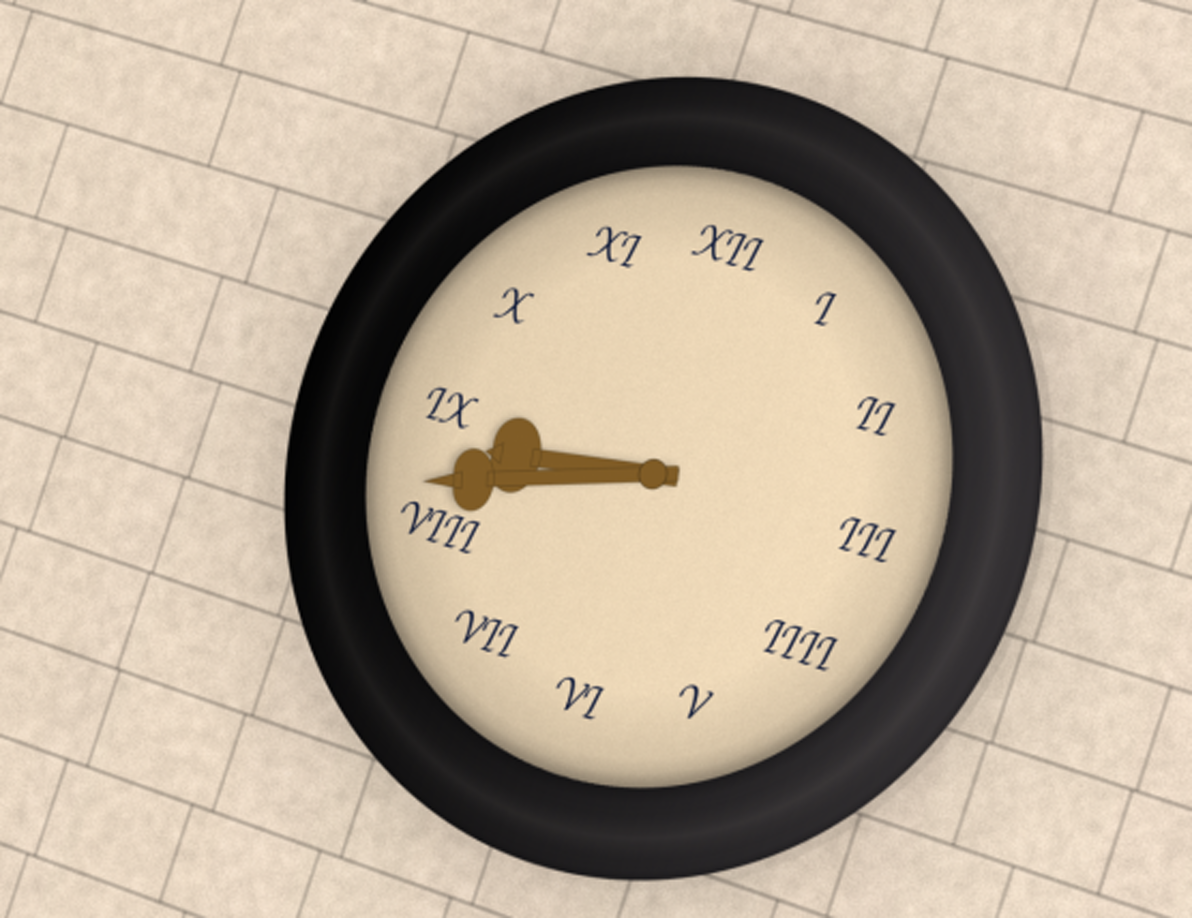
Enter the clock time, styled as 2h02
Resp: 8h42
